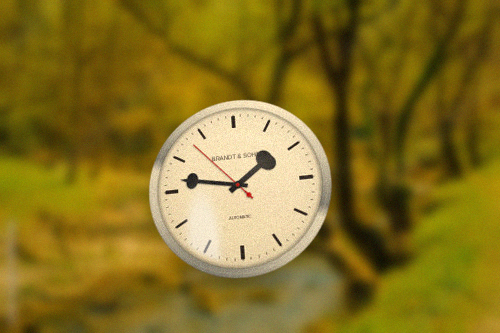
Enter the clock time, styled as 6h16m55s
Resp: 1h46m53s
